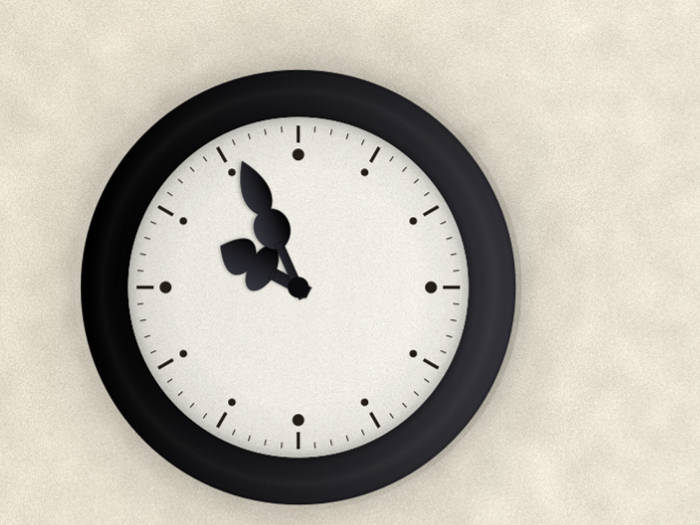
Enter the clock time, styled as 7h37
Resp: 9h56
